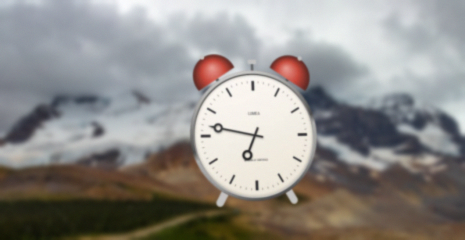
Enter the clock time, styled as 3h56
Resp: 6h47
